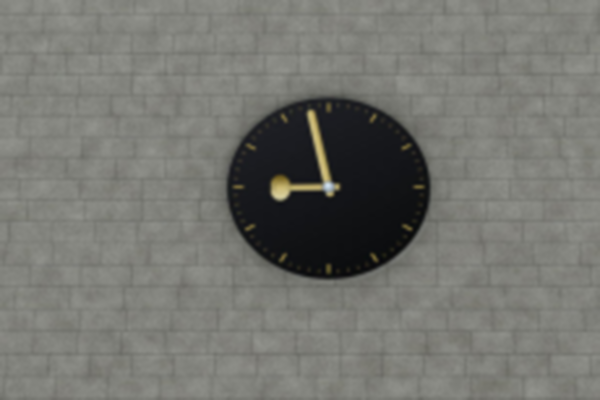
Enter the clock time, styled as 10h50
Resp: 8h58
